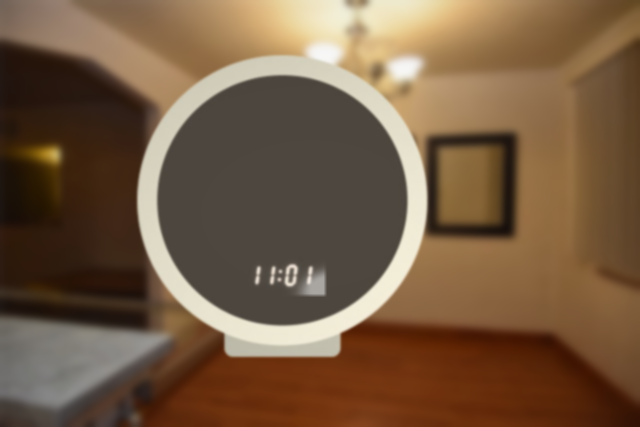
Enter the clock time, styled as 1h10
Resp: 11h01
